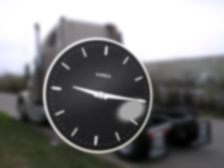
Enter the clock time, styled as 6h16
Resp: 9h15
